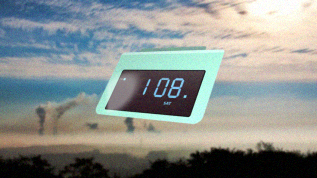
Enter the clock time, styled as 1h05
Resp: 1h08
